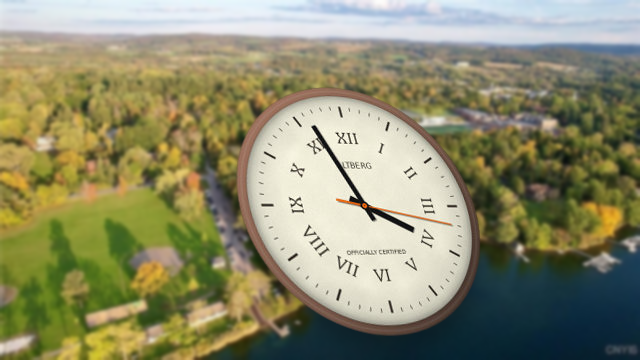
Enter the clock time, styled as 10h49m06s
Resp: 3h56m17s
